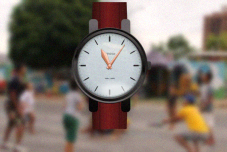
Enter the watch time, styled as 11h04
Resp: 11h06
